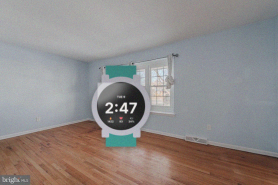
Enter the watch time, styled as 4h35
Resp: 2h47
